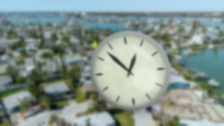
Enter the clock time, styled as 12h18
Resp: 12h53
